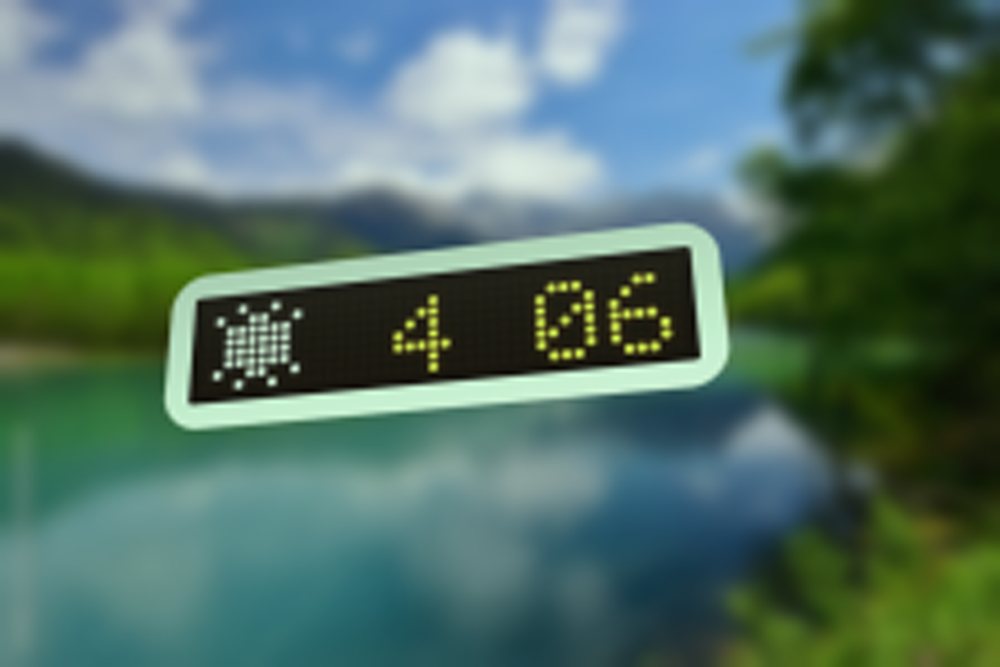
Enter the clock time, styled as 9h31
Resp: 4h06
